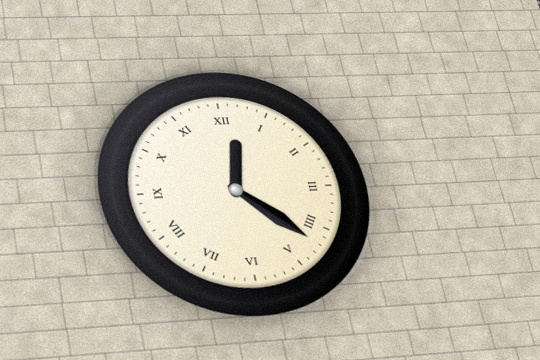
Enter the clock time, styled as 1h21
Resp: 12h22
